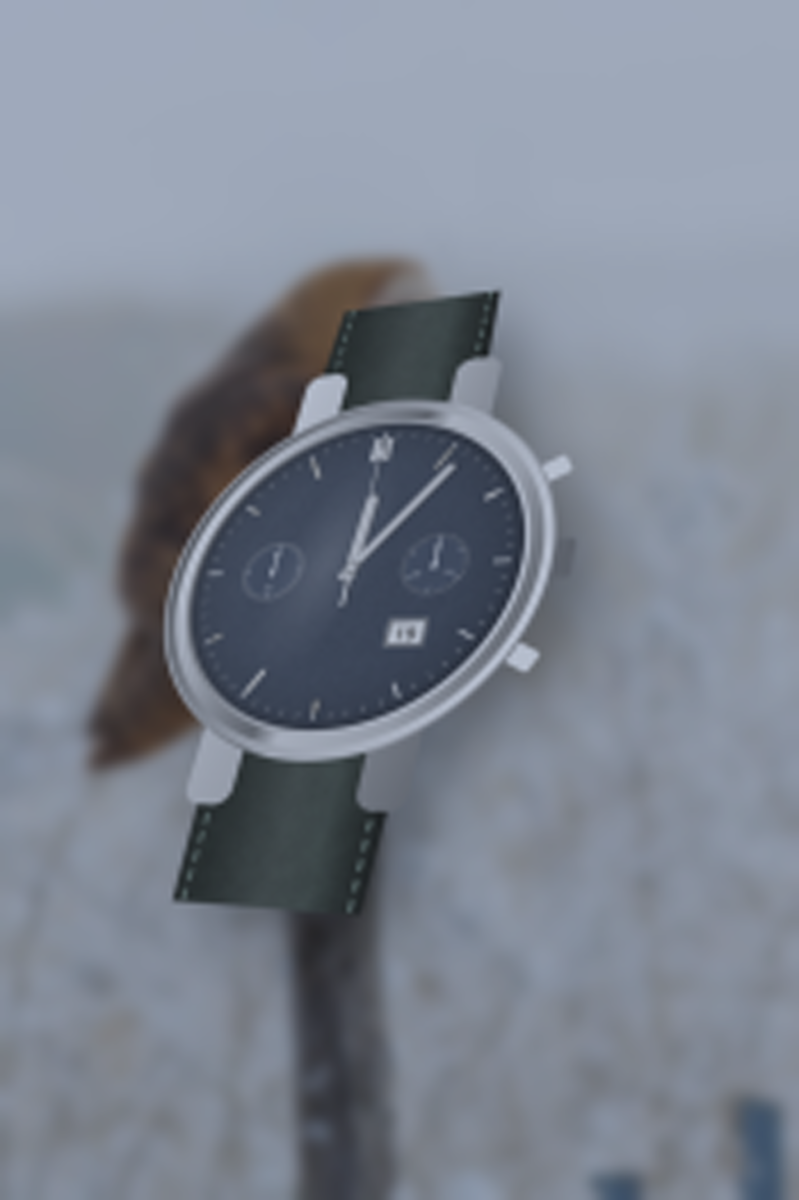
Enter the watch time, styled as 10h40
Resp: 12h06
